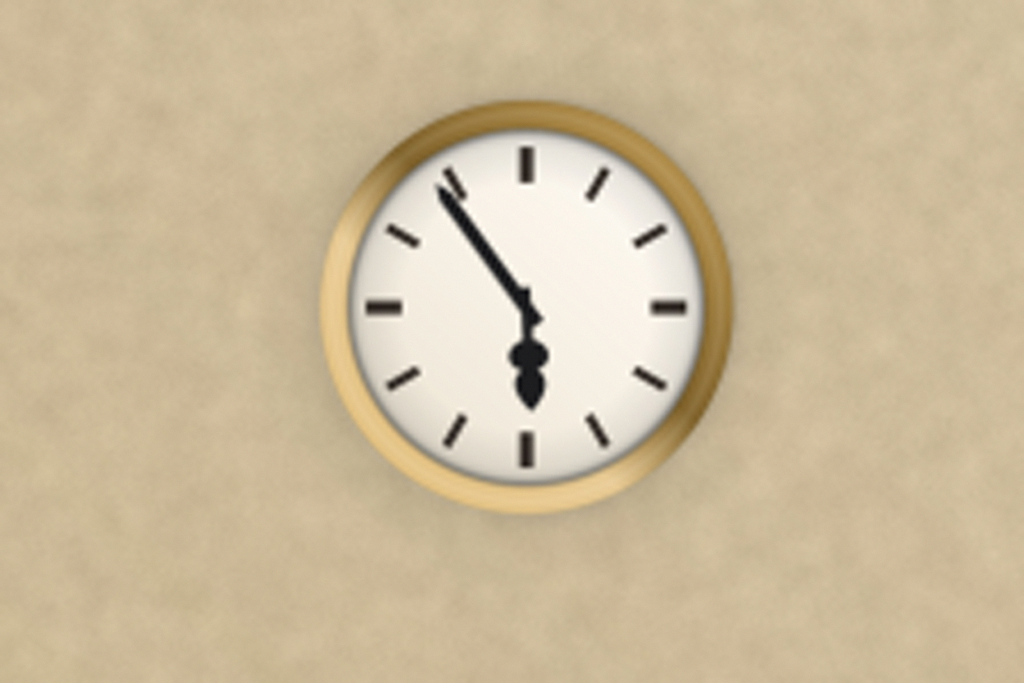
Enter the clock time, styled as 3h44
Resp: 5h54
